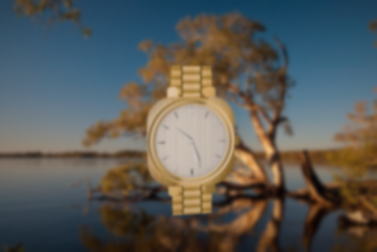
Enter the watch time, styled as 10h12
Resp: 10h27
